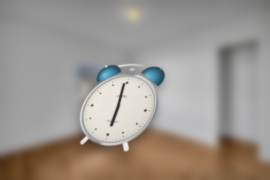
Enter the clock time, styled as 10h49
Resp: 5h59
